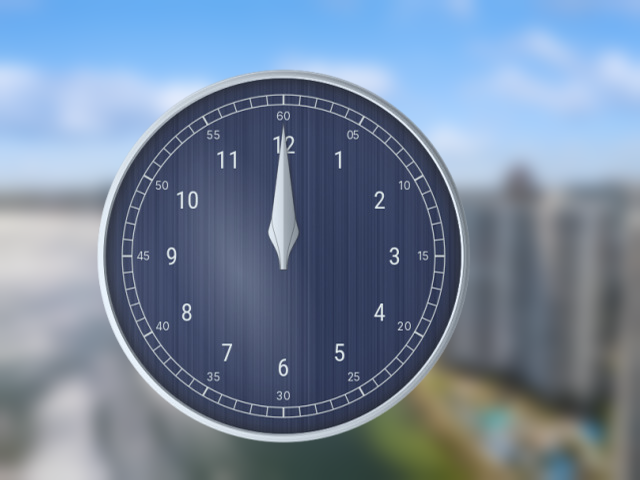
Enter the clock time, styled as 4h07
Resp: 12h00
